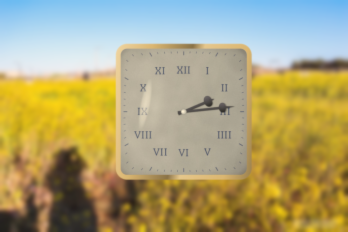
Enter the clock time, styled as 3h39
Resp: 2h14
